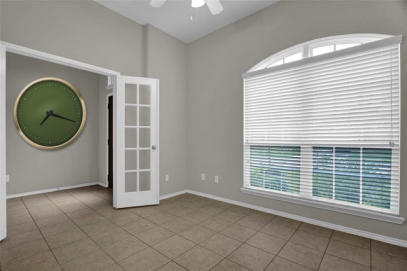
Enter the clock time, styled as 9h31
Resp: 7h18
